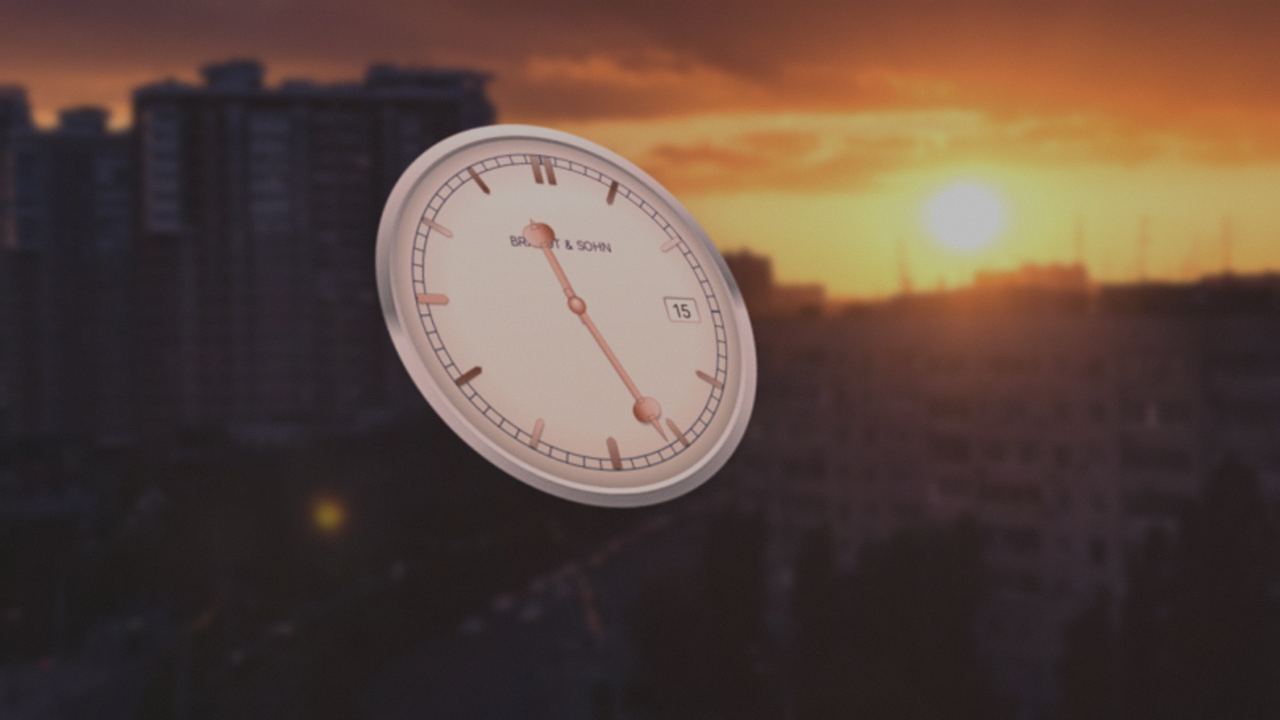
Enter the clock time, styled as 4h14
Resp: 11h26
